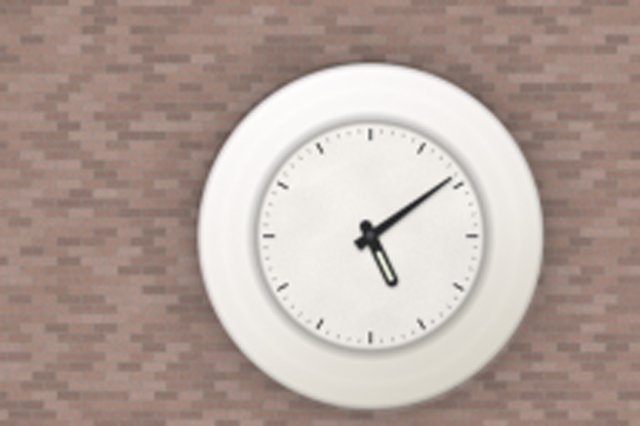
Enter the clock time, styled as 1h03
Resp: 5h09
